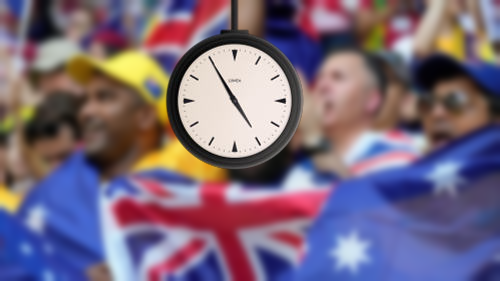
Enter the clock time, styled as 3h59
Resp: 4h55
